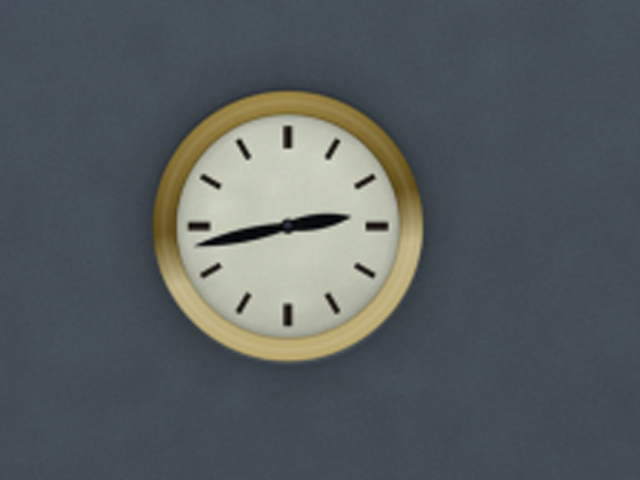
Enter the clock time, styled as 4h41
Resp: 2h43
